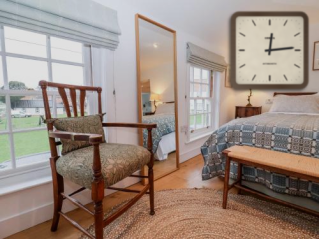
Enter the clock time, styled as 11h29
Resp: 12h14
